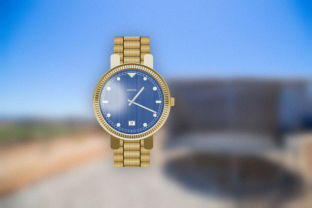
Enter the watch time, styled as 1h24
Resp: 1h19
